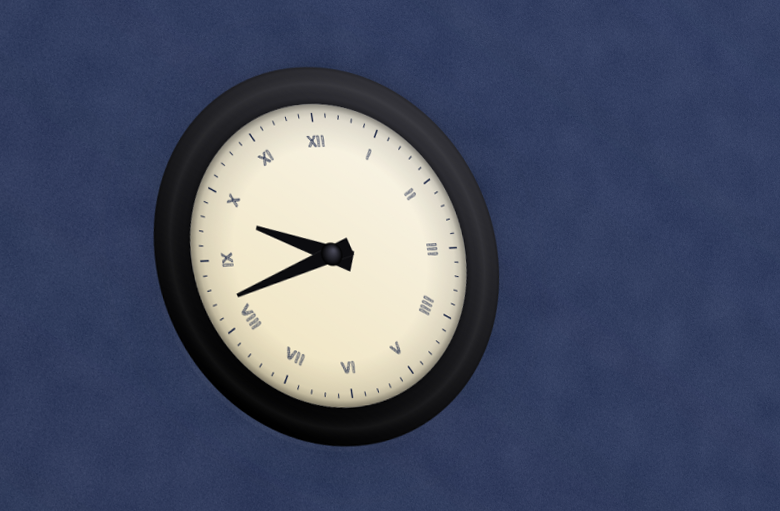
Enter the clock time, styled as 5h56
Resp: 9h42
